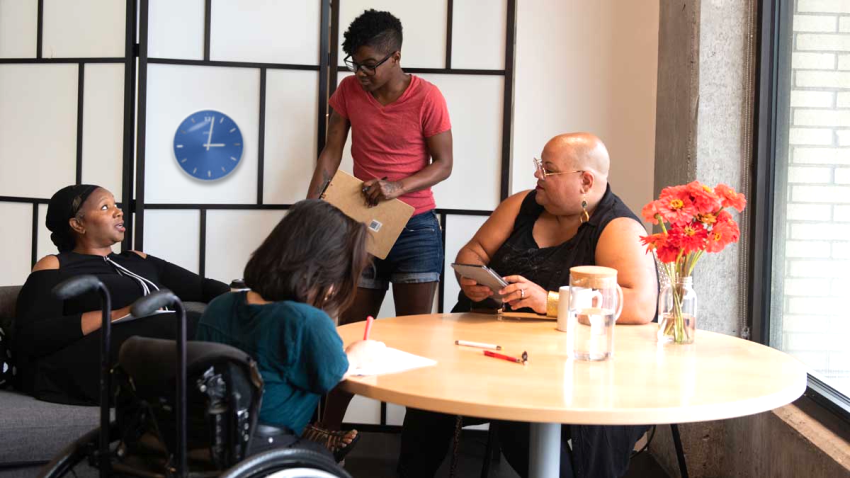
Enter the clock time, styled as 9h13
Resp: 3h02
